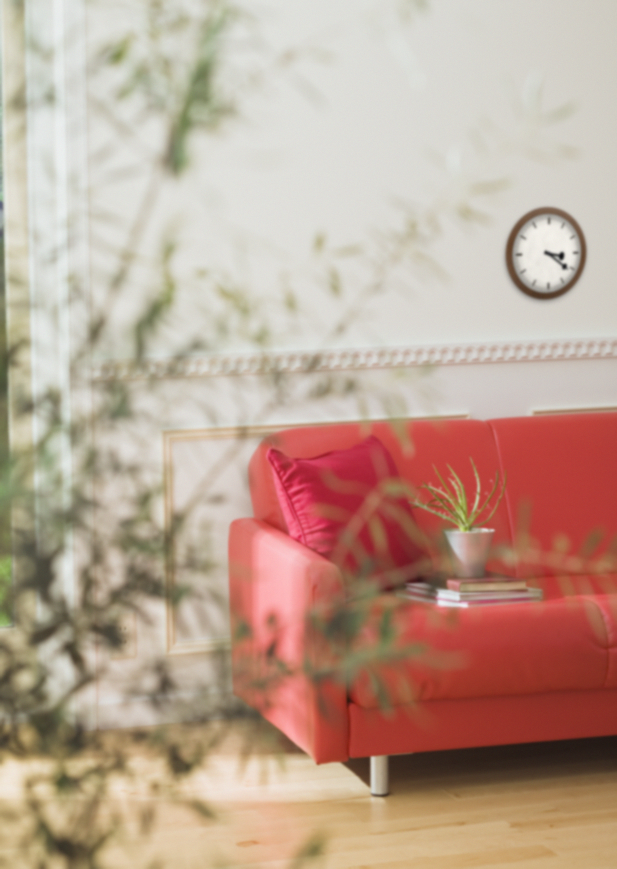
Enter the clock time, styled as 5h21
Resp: 3h21
